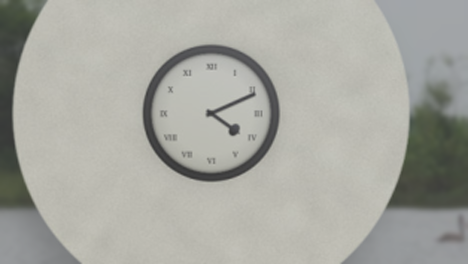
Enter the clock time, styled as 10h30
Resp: 4h11
